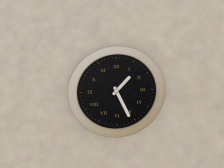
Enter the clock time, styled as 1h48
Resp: 1h26
